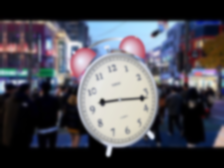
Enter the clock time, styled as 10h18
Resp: 9h17
